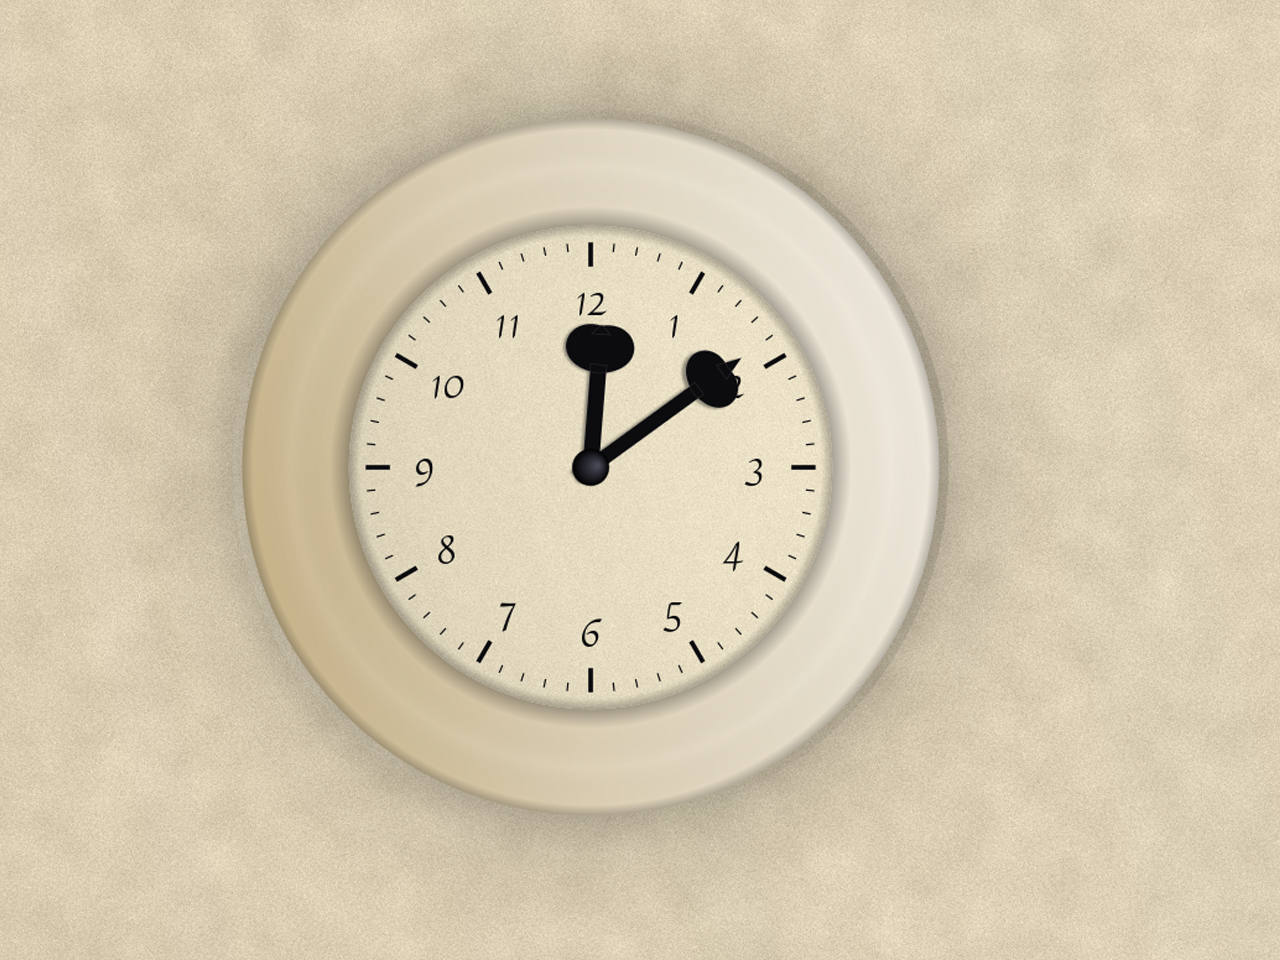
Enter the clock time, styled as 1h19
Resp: 12h09
